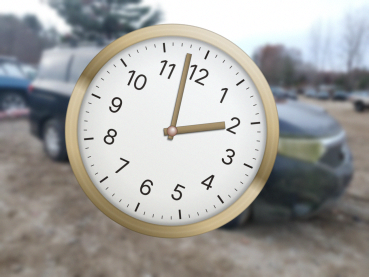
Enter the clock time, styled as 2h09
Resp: 1h58
